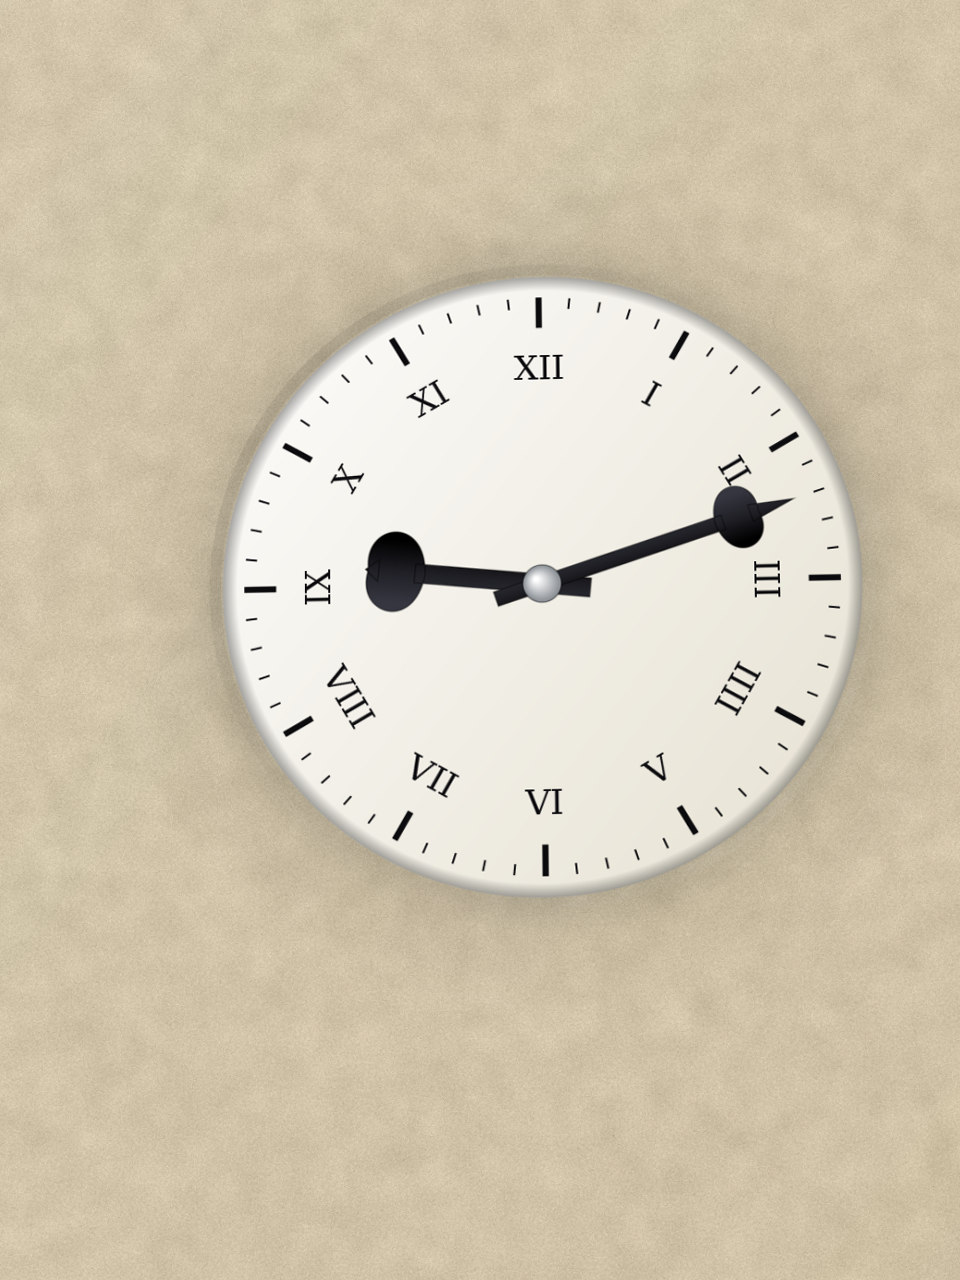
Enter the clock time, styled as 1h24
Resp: 9h12
